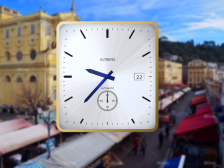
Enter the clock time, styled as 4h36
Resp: 9h37
